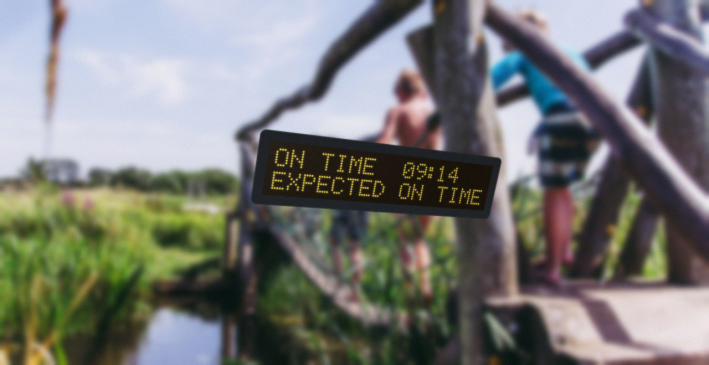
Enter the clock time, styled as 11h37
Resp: 9h14
